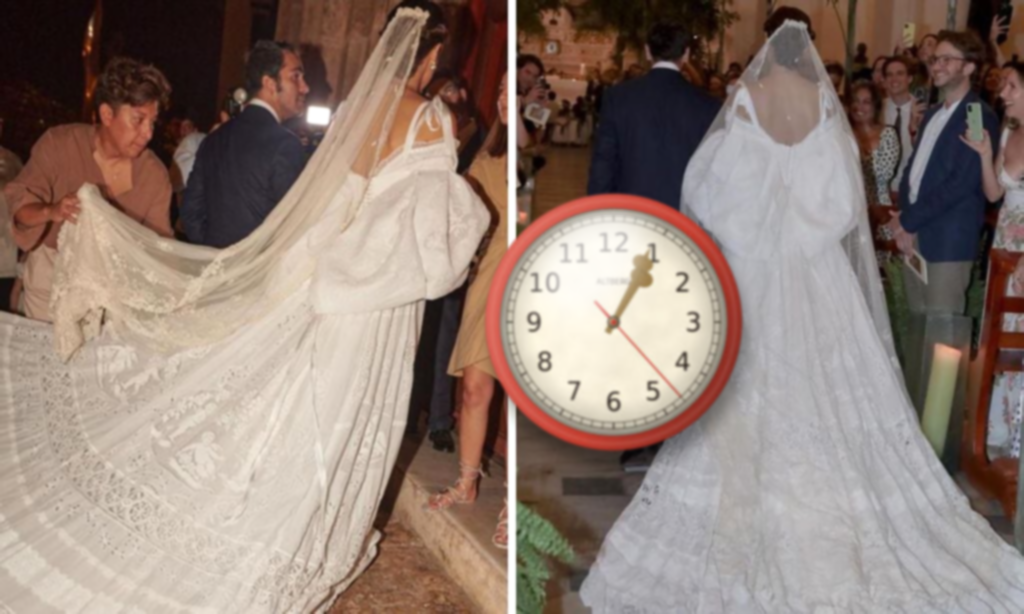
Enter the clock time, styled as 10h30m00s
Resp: 1h04m23s
